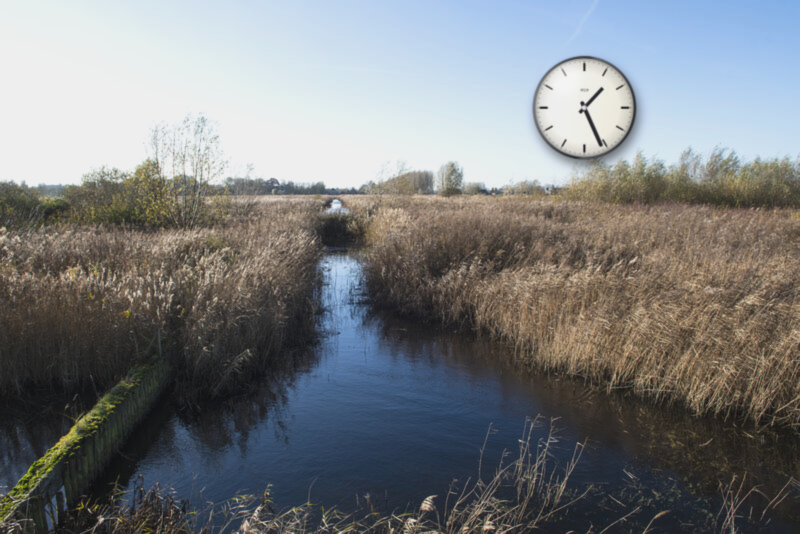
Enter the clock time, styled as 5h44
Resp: 1h26
